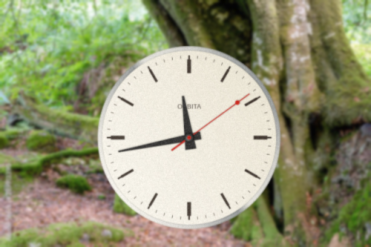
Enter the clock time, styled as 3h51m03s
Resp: 11h43m09s
